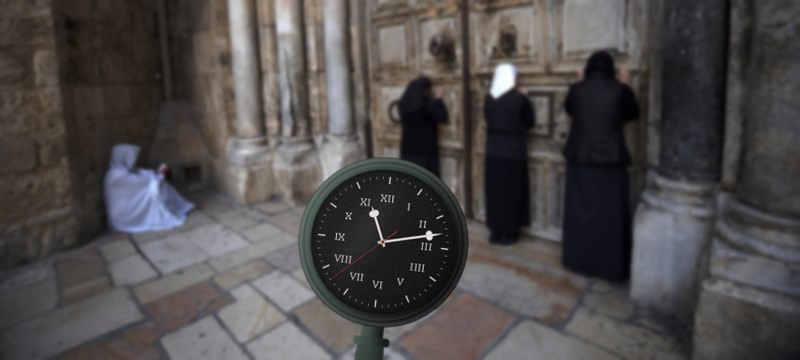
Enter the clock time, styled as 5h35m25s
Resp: 11h12m38s
